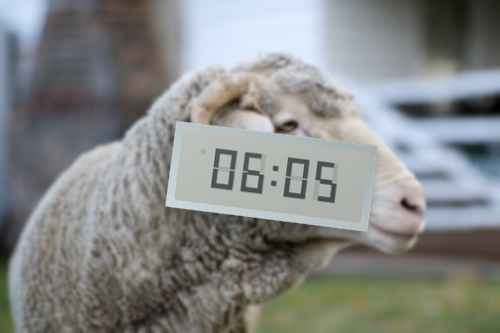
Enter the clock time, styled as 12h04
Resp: 6h05
